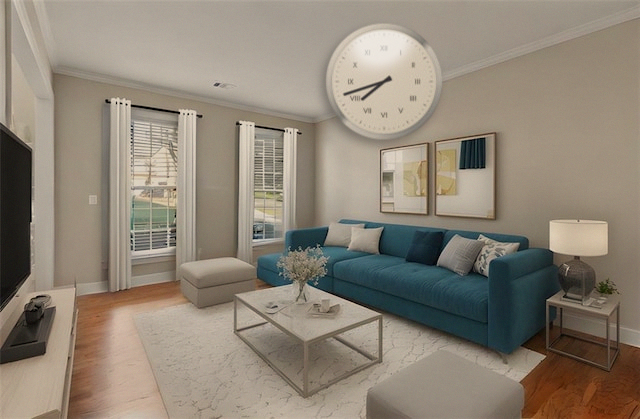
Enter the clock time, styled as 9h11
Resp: 7h42
